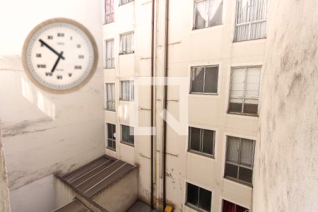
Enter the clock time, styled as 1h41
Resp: 6h51
